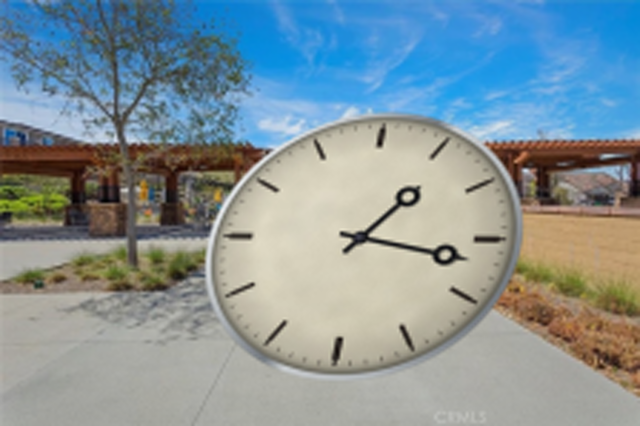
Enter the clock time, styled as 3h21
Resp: 1h17
